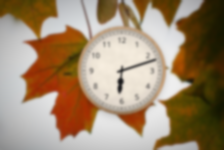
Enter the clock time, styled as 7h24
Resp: 6h12
